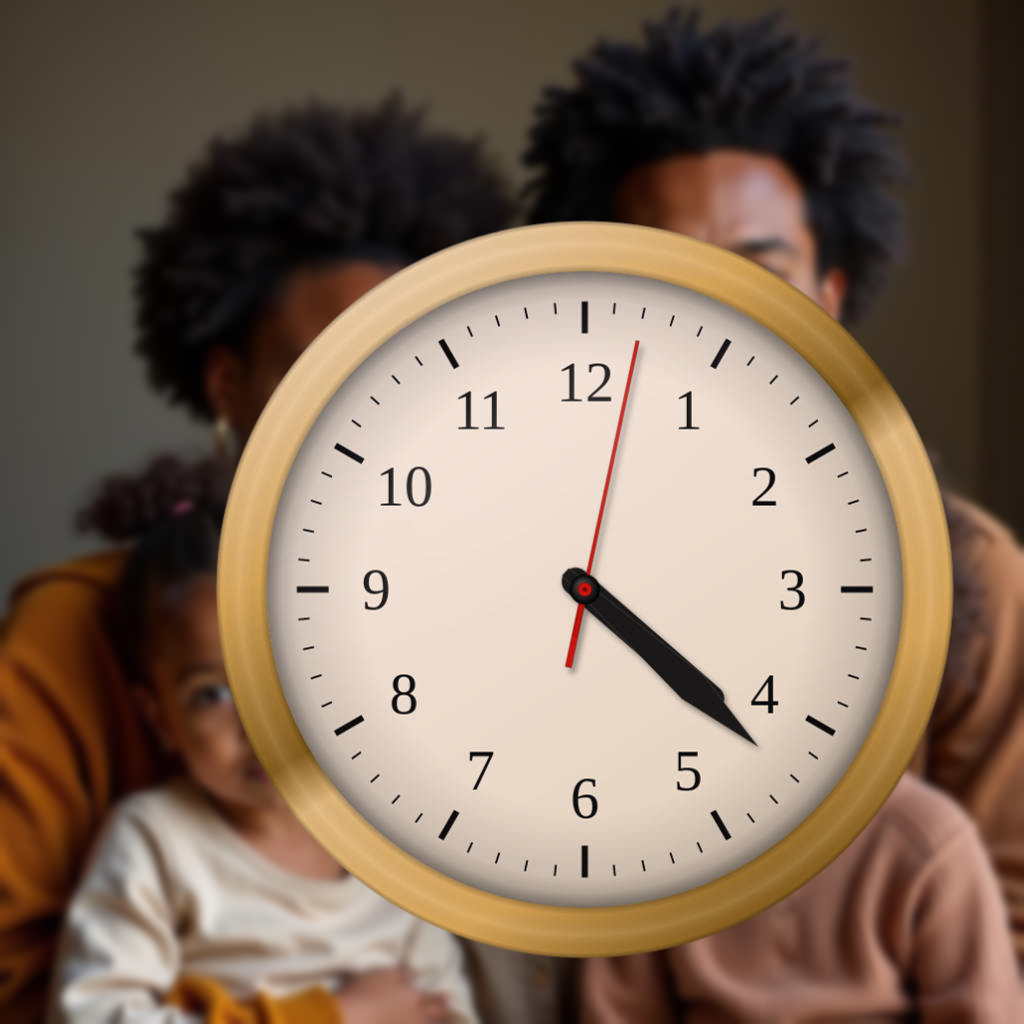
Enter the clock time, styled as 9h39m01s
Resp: 4h22m02s
